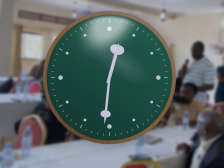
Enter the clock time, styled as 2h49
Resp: 12h31
